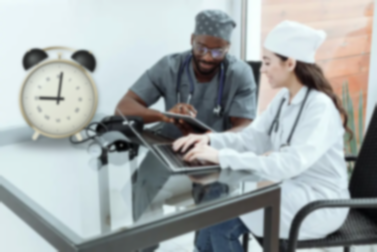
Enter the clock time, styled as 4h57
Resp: 9h01
